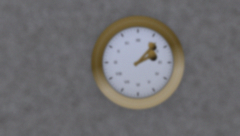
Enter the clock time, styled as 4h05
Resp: 2h07
